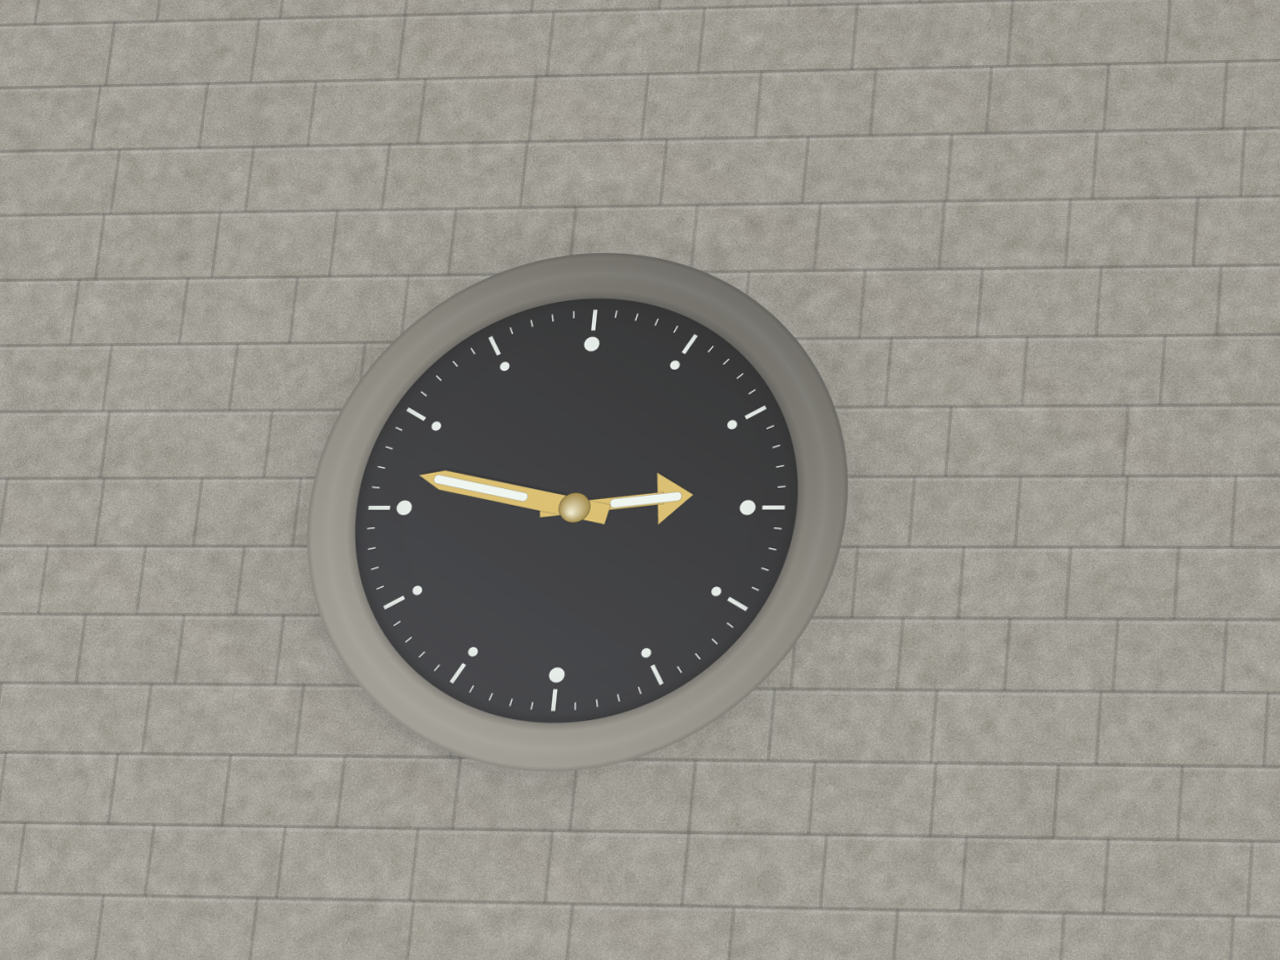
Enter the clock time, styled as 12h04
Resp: 2h47
